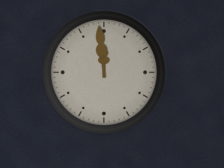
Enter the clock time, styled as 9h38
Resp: 11h59
